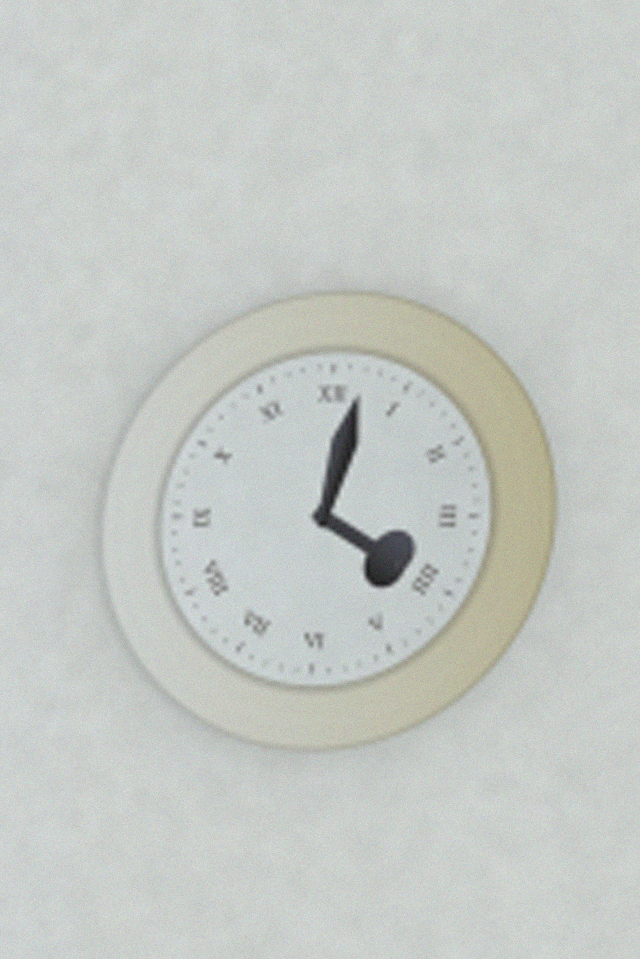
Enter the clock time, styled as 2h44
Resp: 4h02
